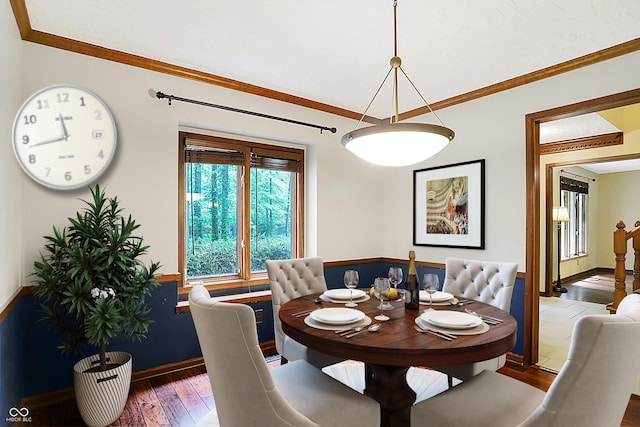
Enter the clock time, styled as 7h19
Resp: 11h43
